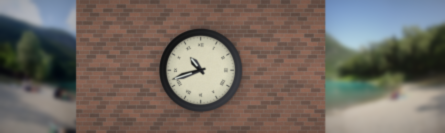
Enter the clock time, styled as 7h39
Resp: 10h42
